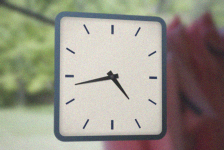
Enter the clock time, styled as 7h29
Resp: 4h43
